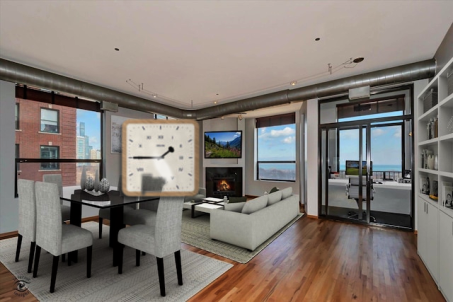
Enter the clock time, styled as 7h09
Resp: 1h45
